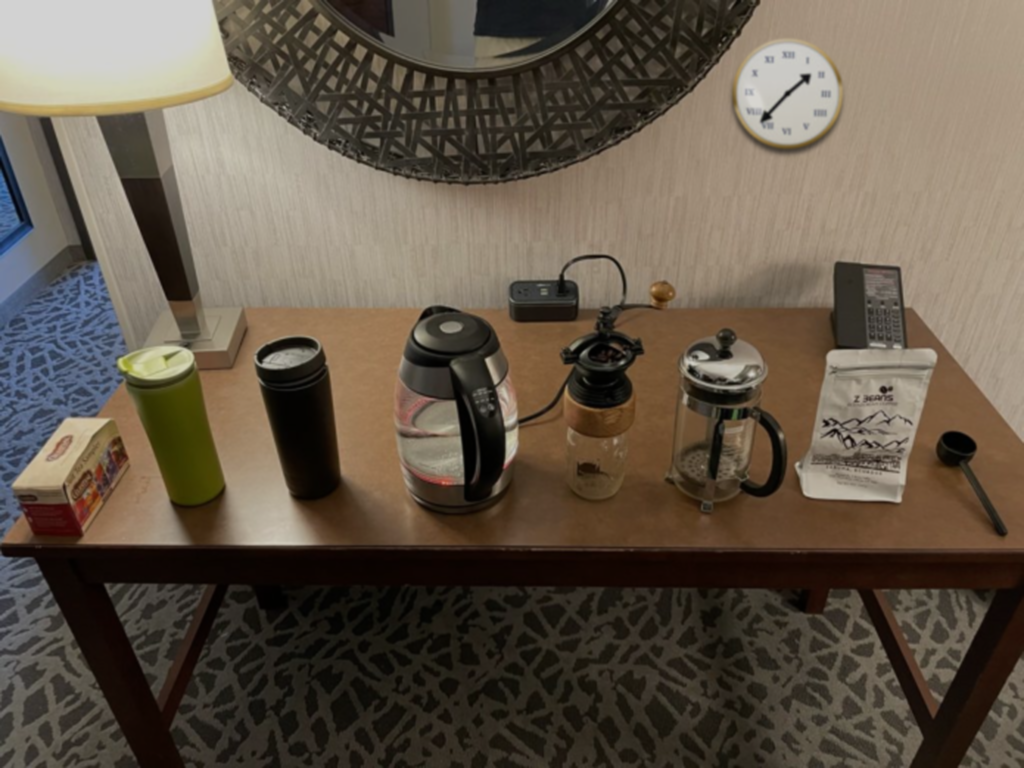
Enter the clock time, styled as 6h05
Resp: 1h37
